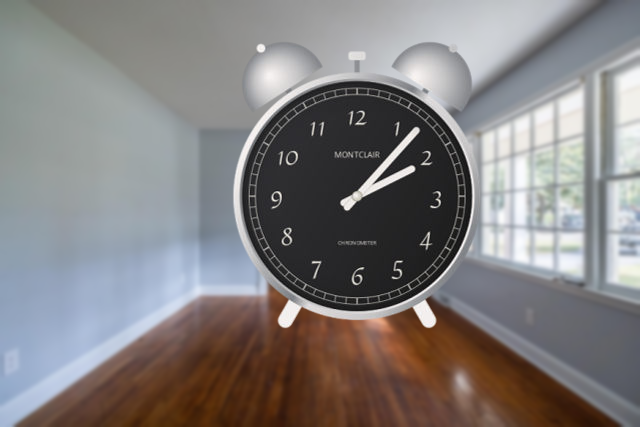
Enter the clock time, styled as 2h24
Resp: 2h07
